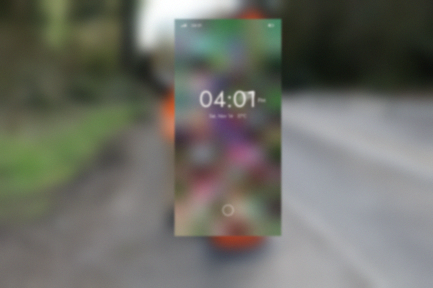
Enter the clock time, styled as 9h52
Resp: 4h01
